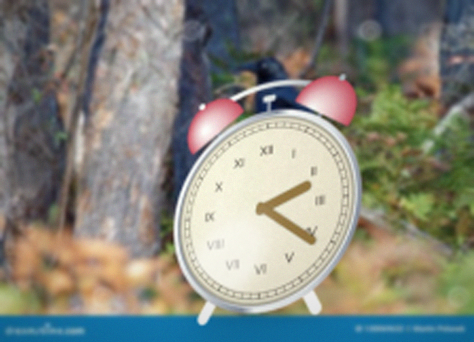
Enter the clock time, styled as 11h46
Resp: 2h21
